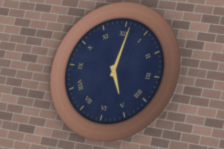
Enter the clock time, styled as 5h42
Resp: 5h01
